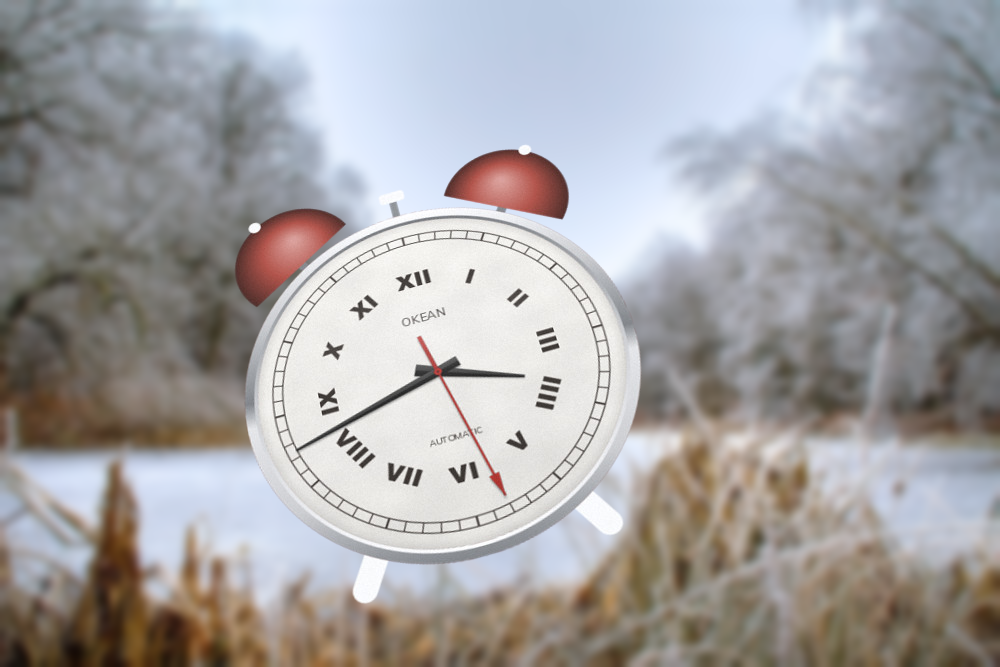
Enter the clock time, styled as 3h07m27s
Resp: 3h42m28s
